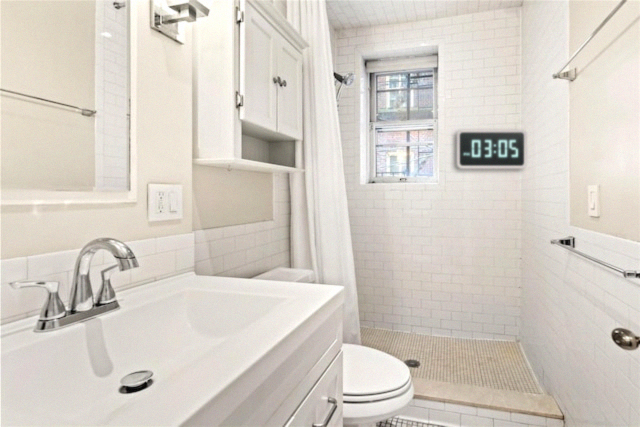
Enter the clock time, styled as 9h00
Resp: 3h05
